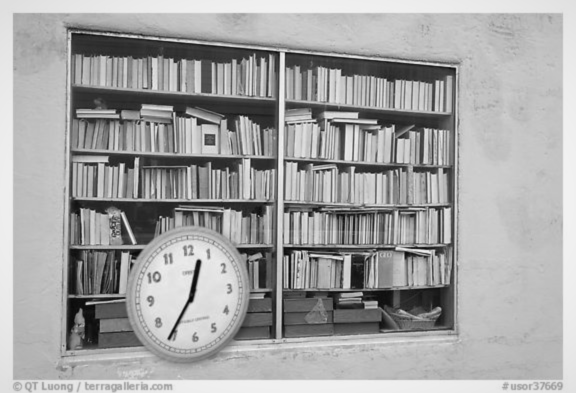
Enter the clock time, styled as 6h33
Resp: 12h36
